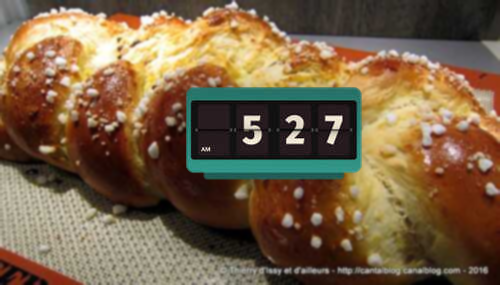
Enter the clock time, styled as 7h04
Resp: 5h27
